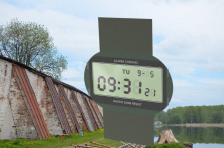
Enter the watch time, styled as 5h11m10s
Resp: 9h31m21s
